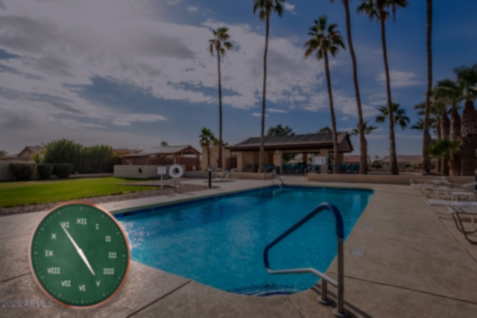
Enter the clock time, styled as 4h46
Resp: 4h54
